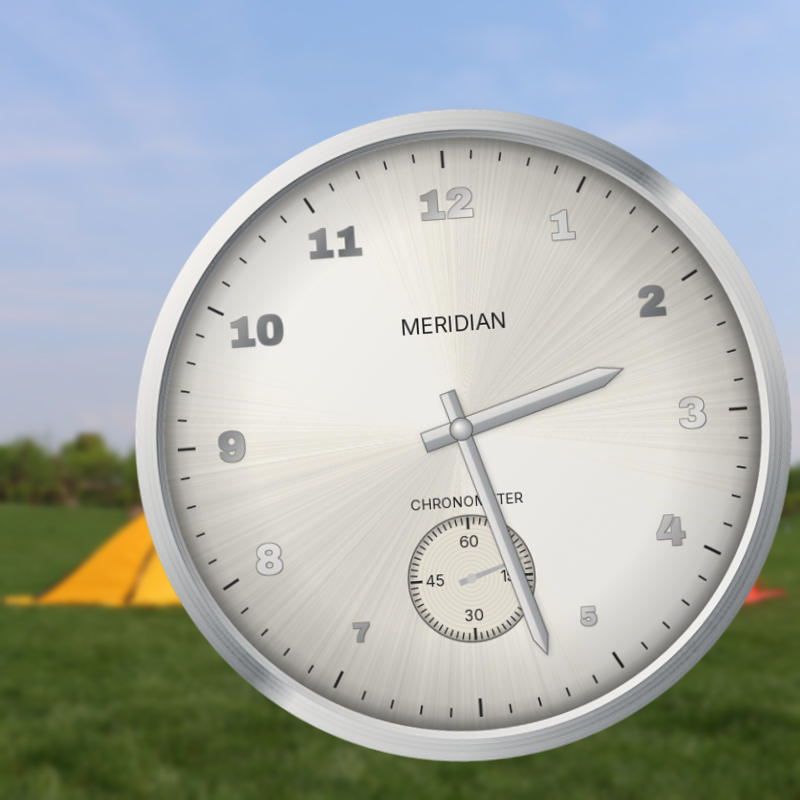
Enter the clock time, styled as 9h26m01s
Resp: 2h27m12s
